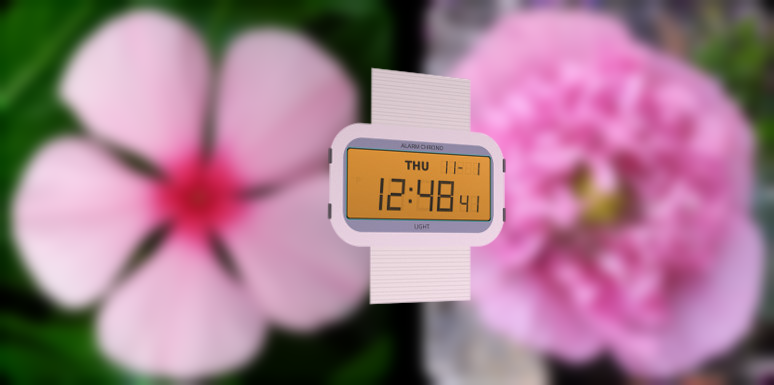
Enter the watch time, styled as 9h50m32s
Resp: 12h48m41s
